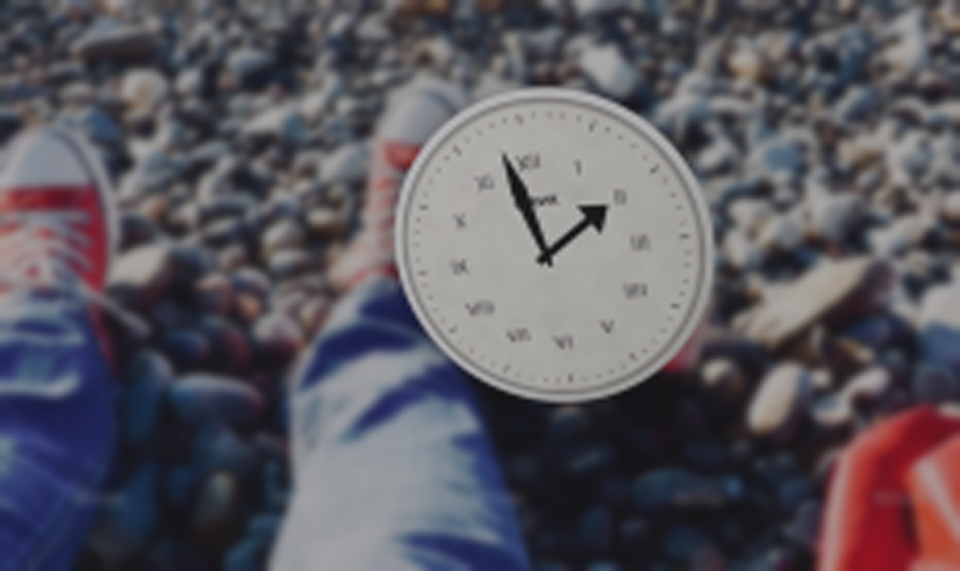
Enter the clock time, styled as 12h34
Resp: 1h58
